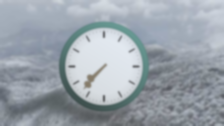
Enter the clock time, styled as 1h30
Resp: 7h37
